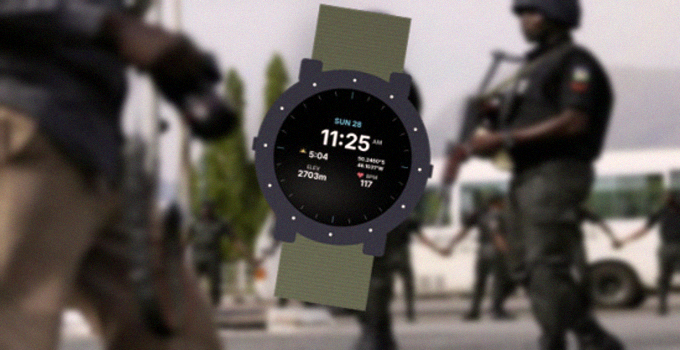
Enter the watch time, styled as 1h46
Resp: 11h25
